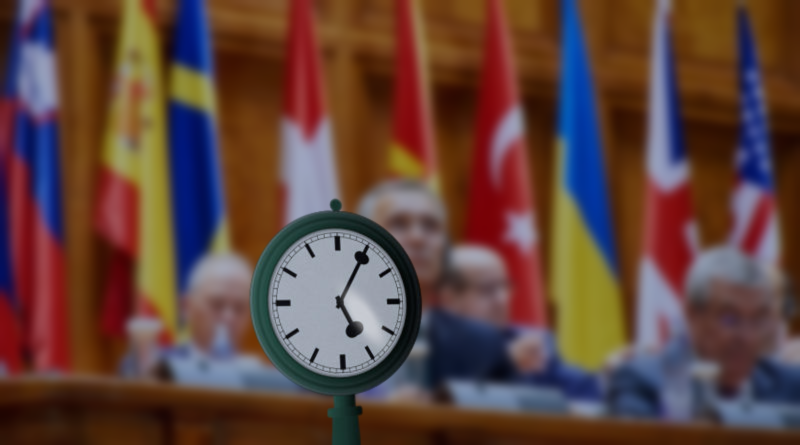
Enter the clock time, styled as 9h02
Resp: 5h05
